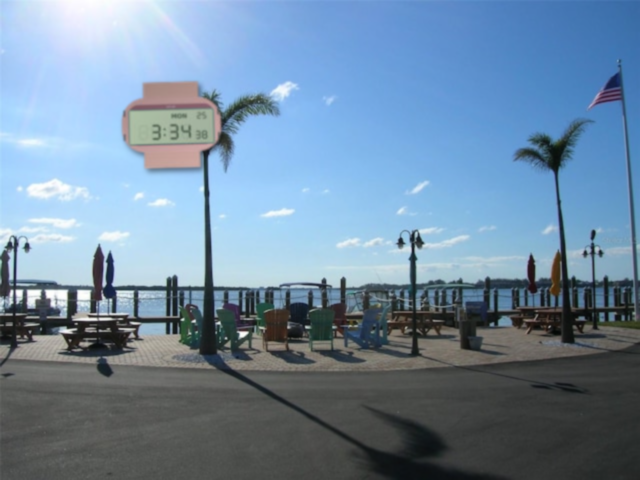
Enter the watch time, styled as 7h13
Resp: 3h34
